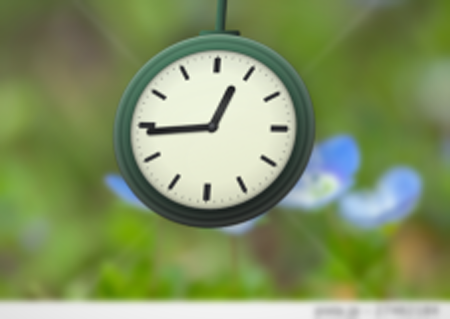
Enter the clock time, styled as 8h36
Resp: 12h44
